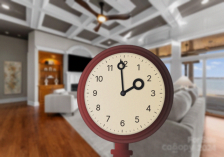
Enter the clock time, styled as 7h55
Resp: 1h59
